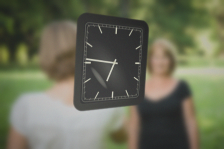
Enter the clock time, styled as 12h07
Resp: 6h46
